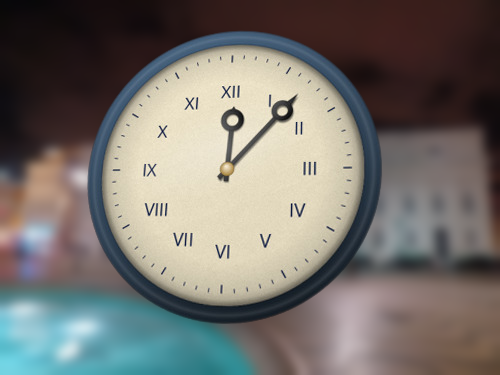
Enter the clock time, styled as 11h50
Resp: 12h07
